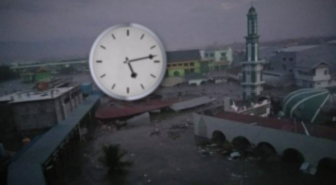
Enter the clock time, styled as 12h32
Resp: 5h13
